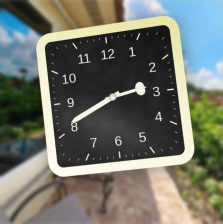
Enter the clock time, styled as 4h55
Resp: 2h41
